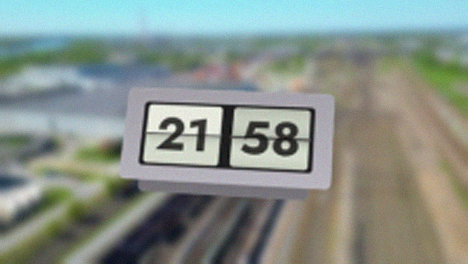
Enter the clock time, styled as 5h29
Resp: 21h58
